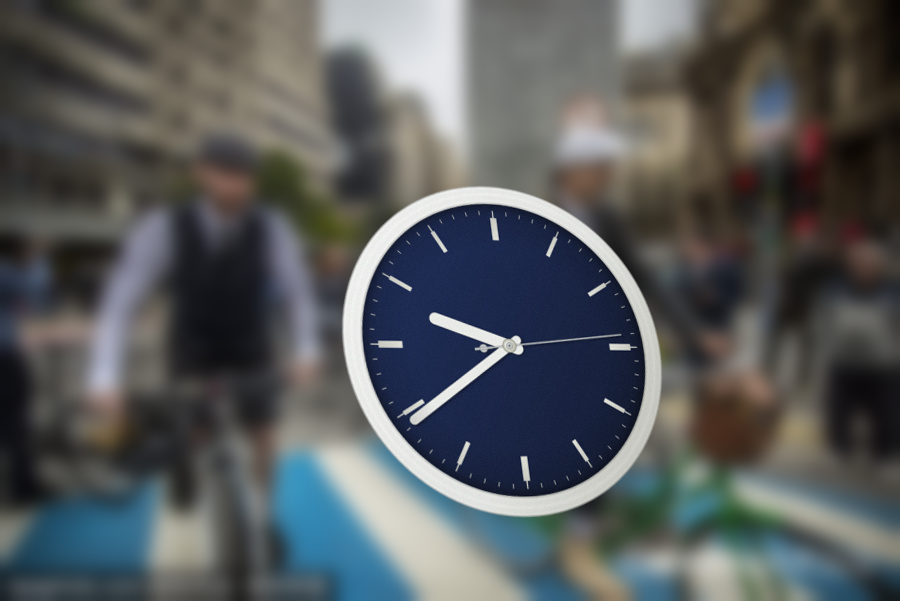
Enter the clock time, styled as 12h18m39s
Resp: 9h39m14s
